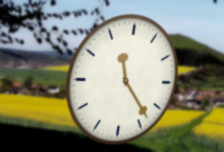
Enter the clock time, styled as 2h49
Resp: 11h23
